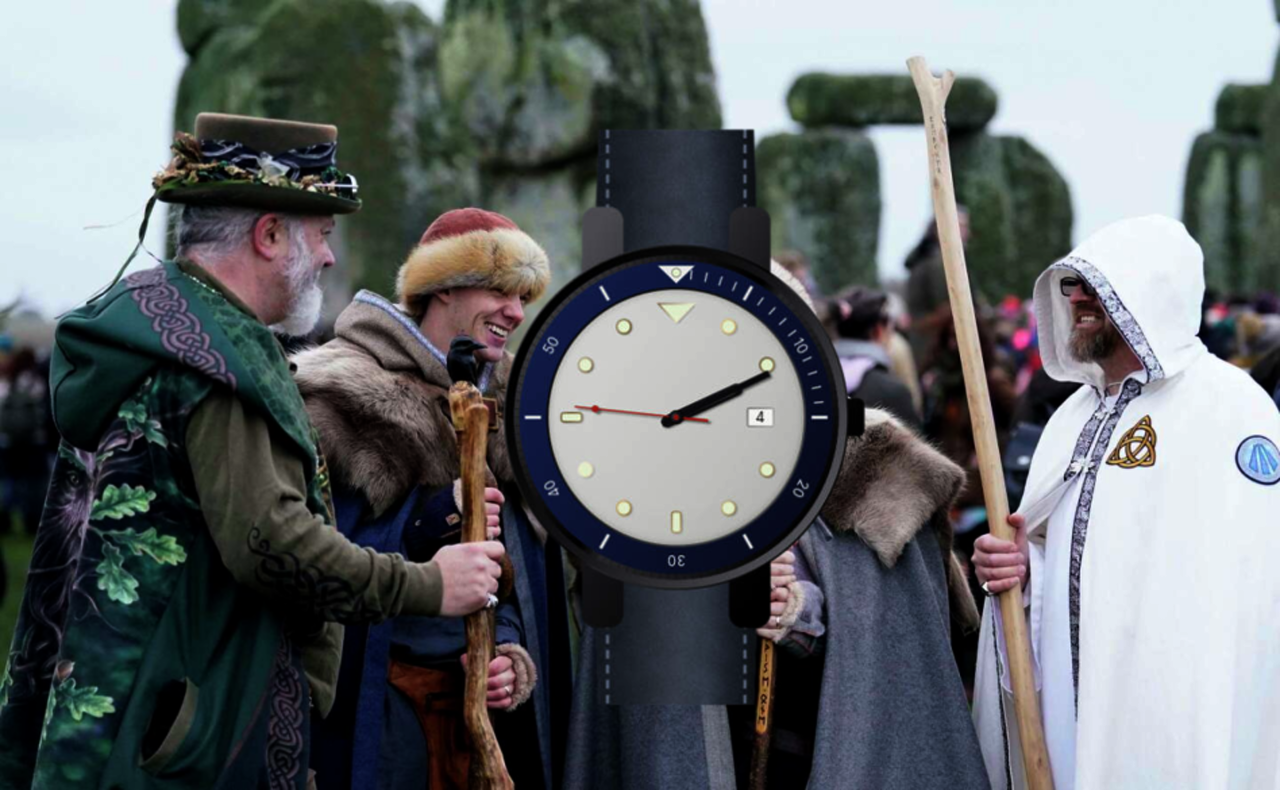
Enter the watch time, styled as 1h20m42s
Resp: 2h10m46s
